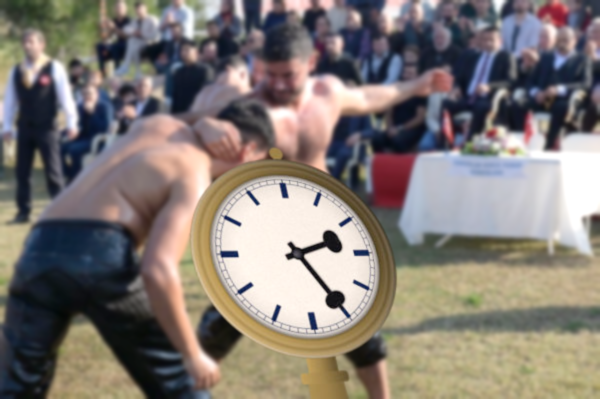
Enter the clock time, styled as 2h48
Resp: 2h25
